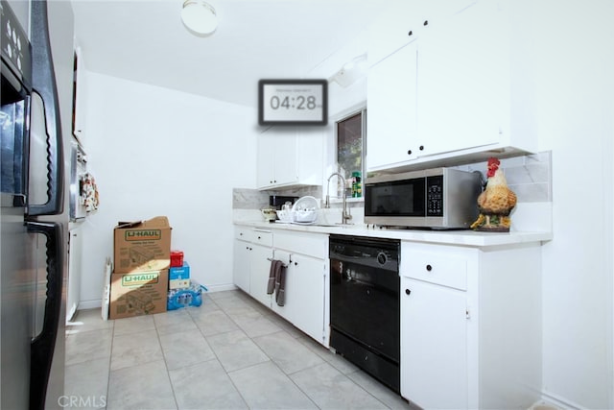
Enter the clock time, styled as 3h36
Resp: 4h28
